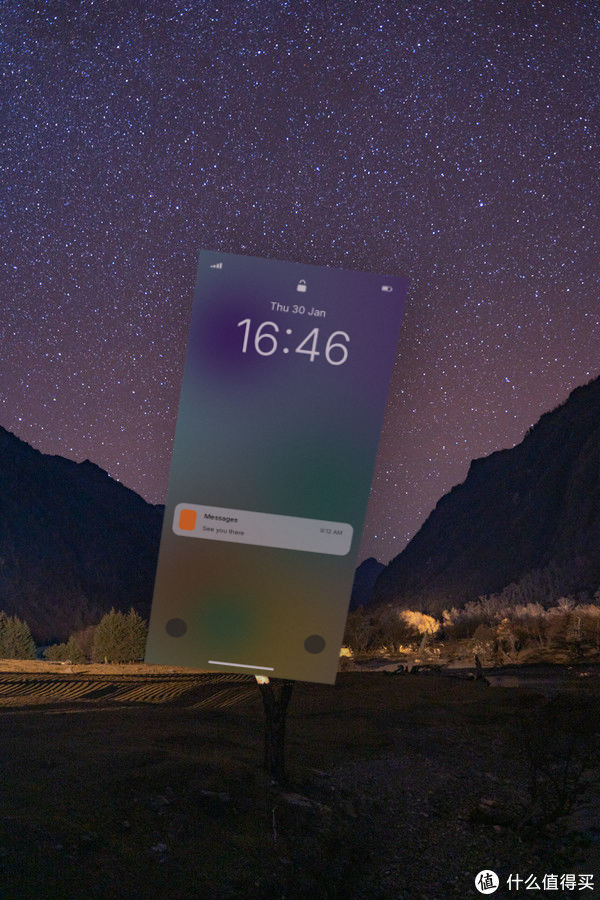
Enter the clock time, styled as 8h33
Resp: 16h46
